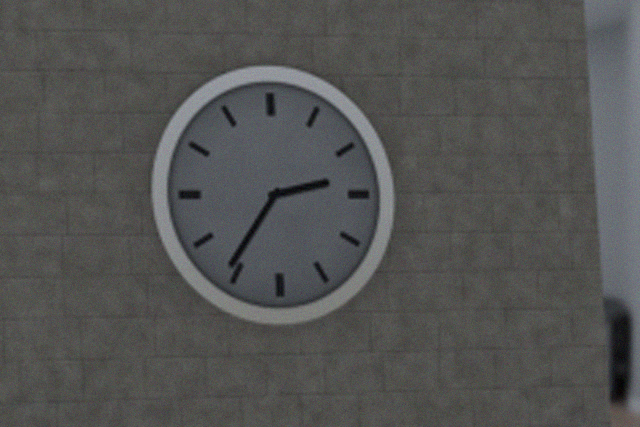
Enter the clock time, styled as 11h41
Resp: 2h36
